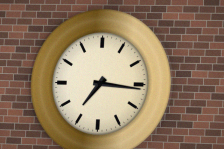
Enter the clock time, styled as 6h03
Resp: 7h16
